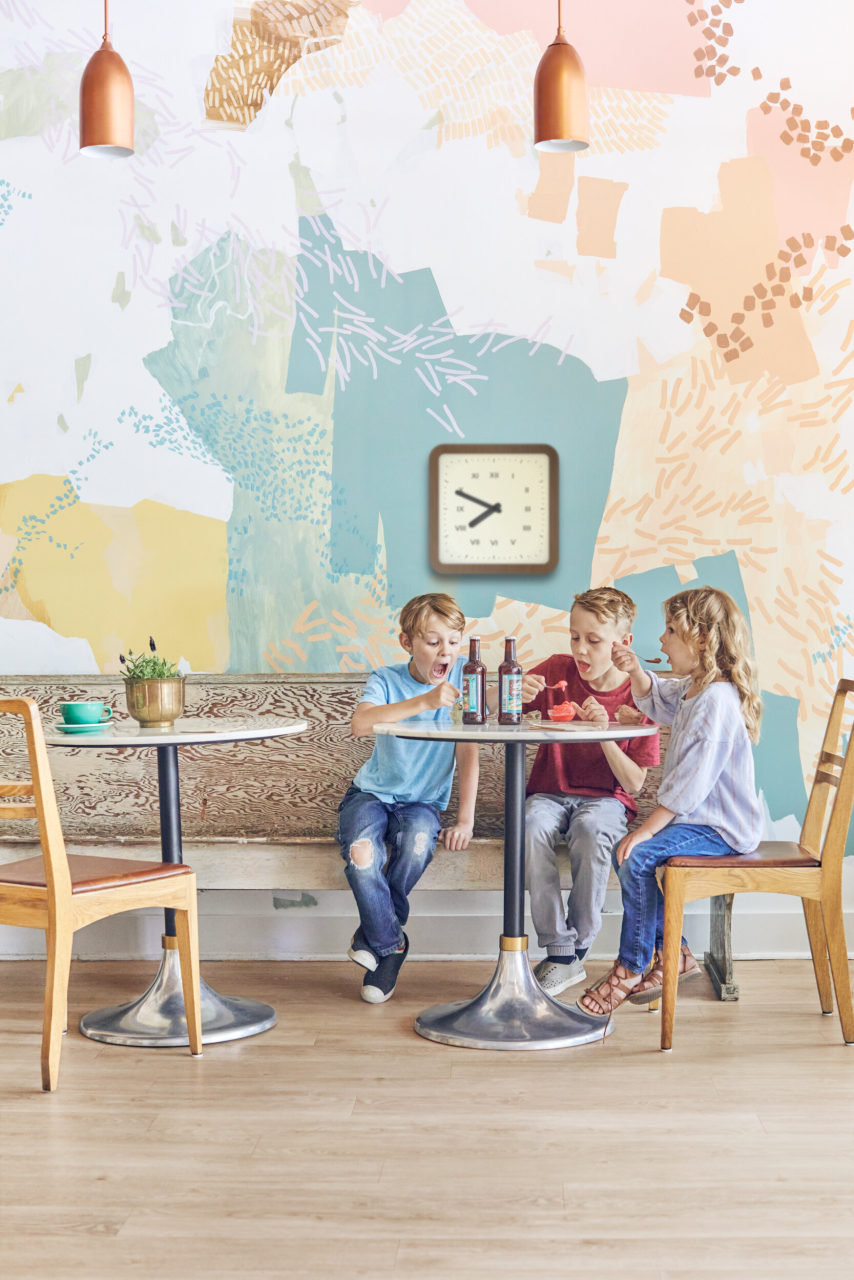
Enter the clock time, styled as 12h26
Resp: 7h49
